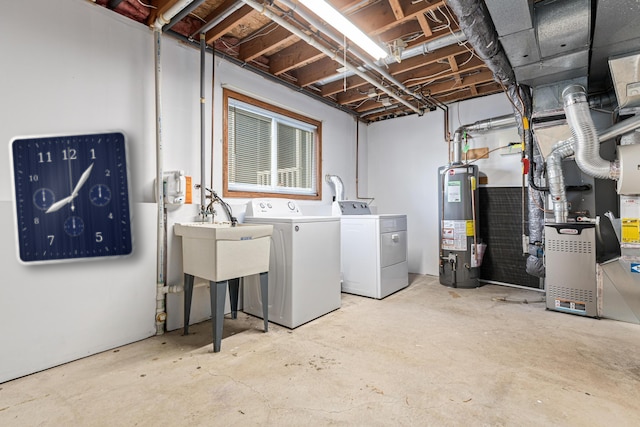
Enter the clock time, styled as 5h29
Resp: 8h06
